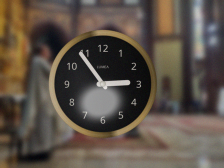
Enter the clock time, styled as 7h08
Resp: 2h54
